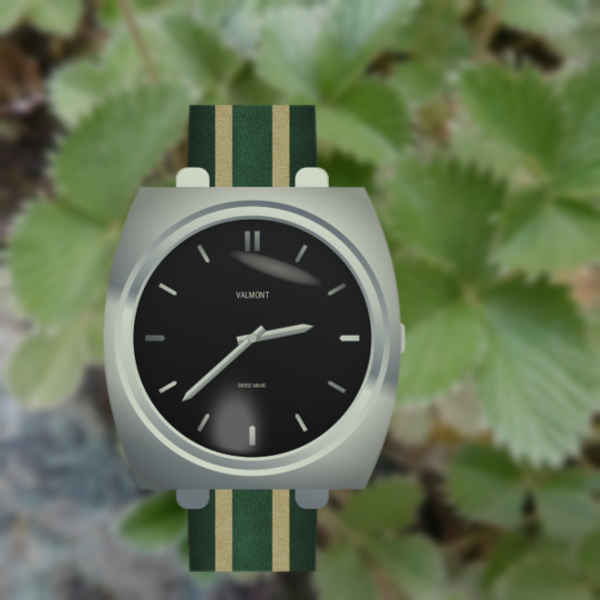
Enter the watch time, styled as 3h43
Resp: 2h38
